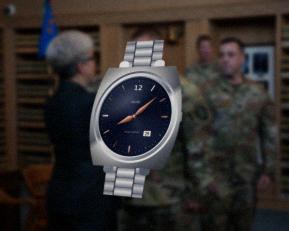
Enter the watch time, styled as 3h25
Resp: 8h08
